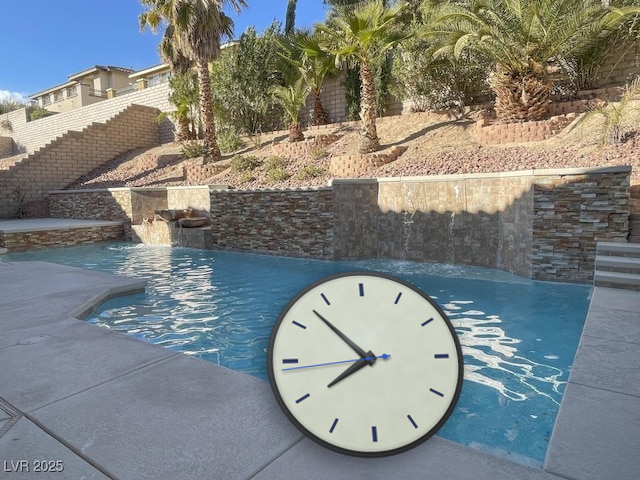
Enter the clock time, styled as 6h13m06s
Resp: 7h52m44s
